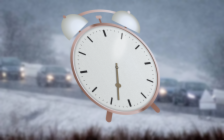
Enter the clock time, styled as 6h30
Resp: 6h33
